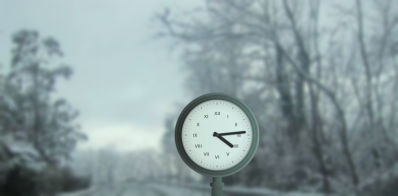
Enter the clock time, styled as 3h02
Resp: 4h14
